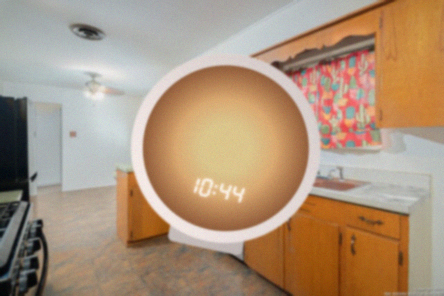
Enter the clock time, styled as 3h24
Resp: 10h44
